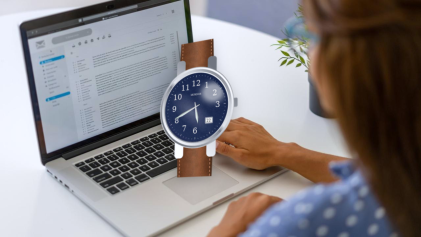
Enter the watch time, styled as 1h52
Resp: 5h41
